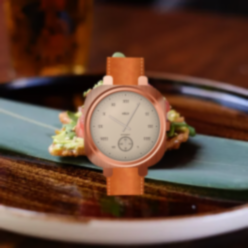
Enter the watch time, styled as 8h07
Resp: 10h05
